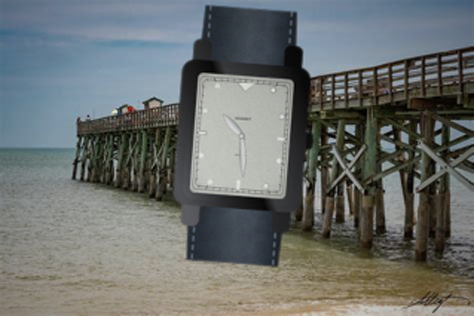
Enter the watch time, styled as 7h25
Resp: 10h29
